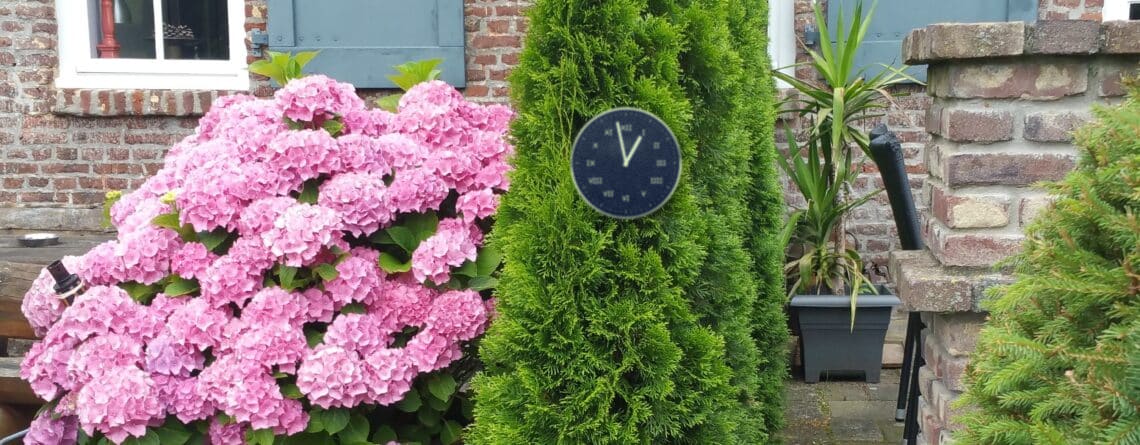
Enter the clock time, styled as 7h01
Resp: 12h58
